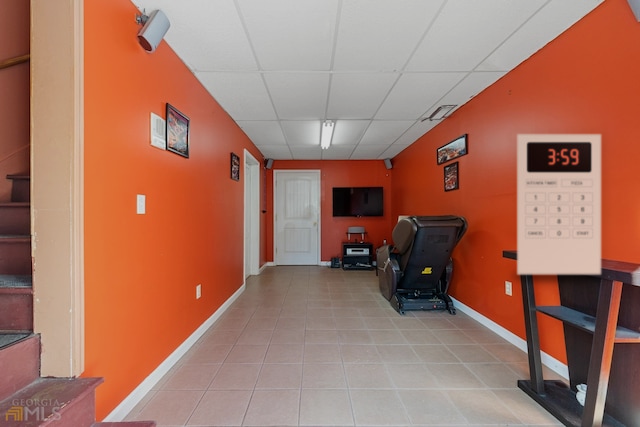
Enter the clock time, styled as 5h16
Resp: 3h59
